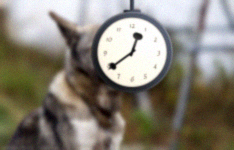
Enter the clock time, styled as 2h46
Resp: 12h39
